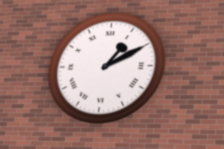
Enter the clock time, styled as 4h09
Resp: 1h10
